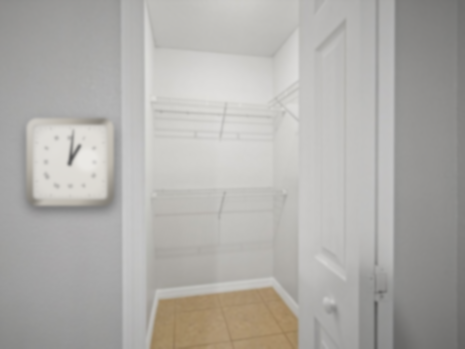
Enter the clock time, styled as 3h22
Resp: 1h01
